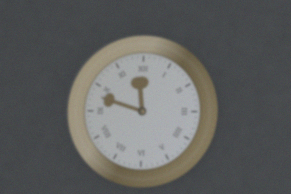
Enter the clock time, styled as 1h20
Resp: 11h48
